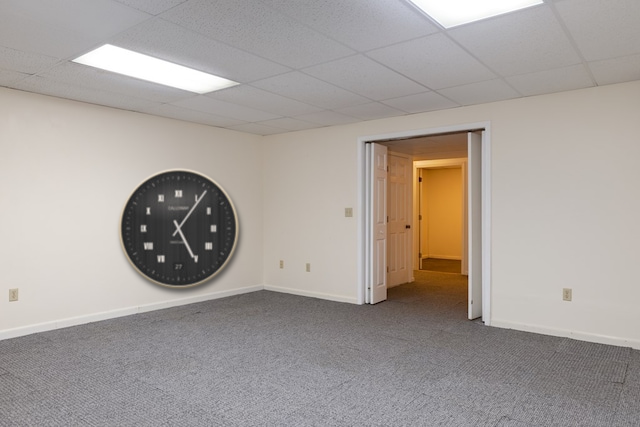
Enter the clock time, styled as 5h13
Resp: 5h06
